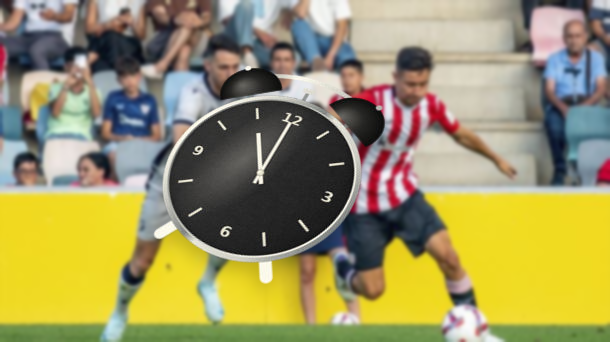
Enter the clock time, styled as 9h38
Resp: 11h00
